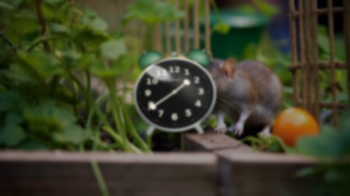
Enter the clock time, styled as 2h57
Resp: 1h39
